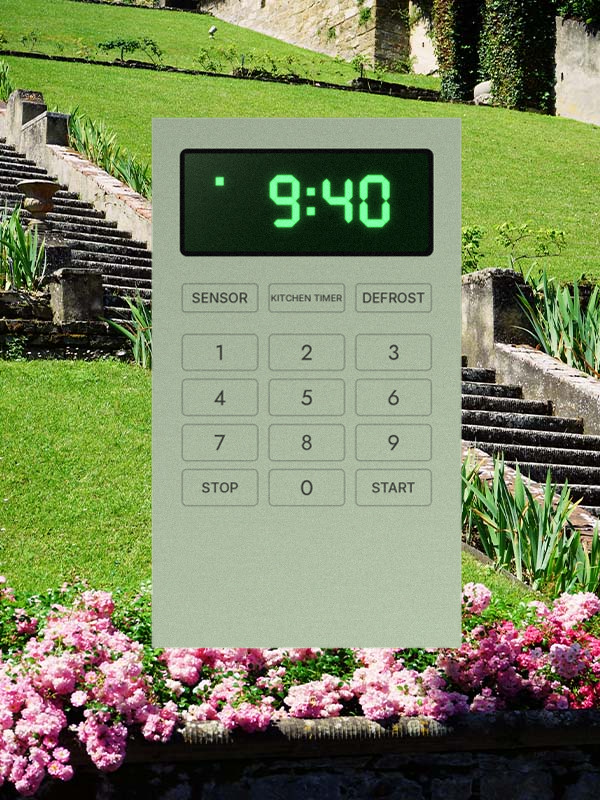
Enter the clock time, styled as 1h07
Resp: 9h40
